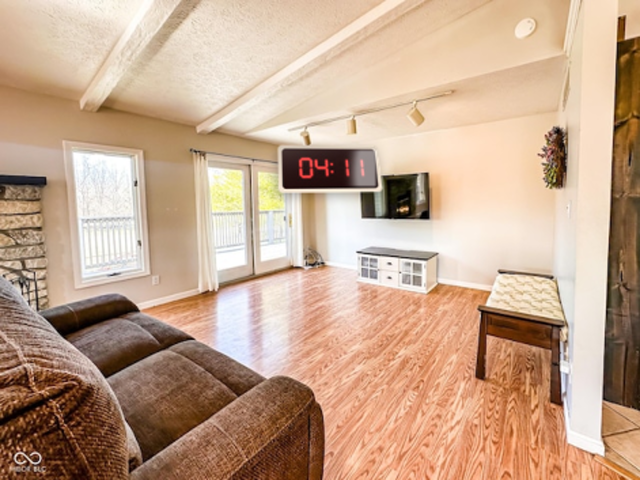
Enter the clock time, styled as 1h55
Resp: 4h11
